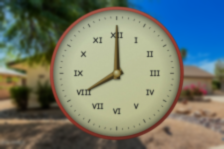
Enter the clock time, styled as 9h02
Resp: 8h00
